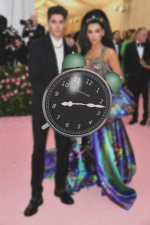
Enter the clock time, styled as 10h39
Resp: 8h12
